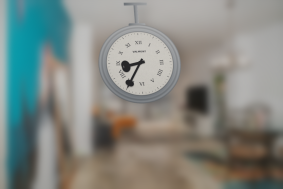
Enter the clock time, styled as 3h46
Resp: 8h35
